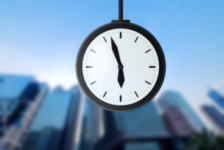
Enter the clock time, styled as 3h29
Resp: 5h57
